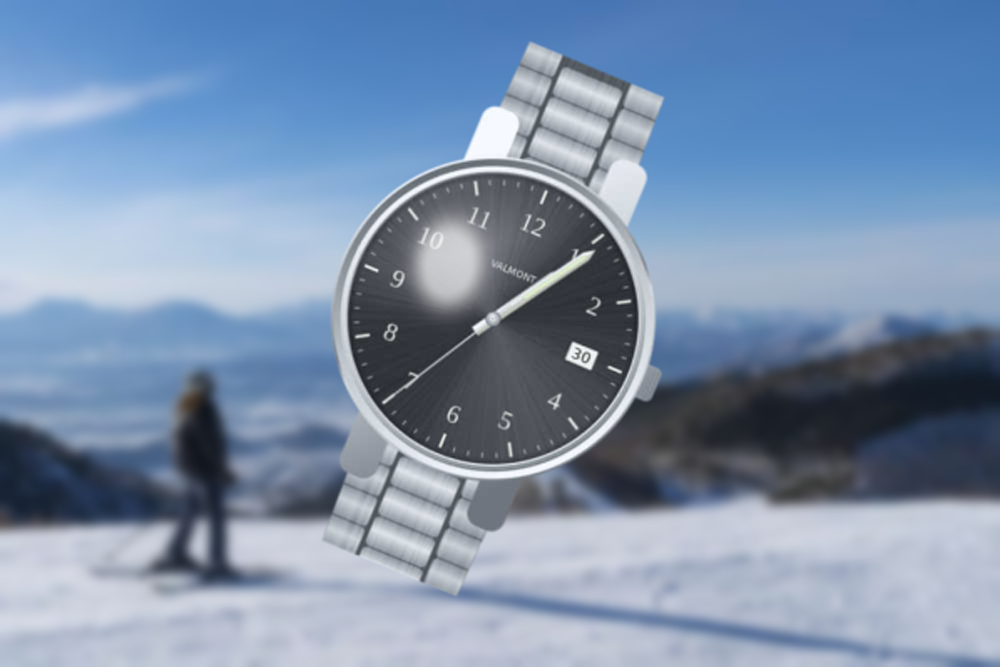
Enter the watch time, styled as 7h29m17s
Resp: 1h05m35s
